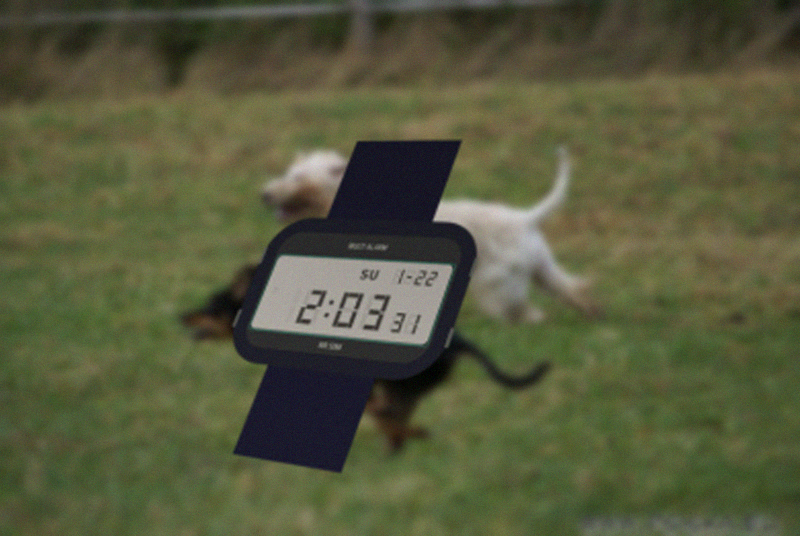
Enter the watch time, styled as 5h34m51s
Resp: 2h03m31s
